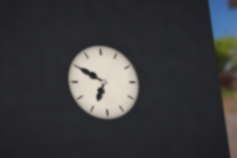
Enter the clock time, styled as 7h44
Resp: 6h50
